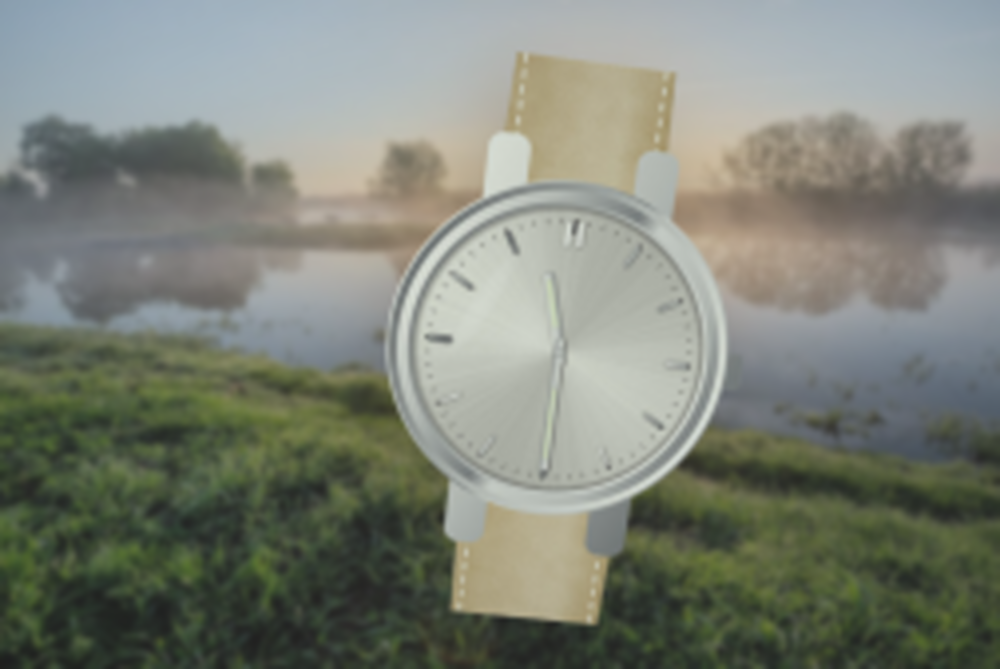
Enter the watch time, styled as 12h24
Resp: 11h30
